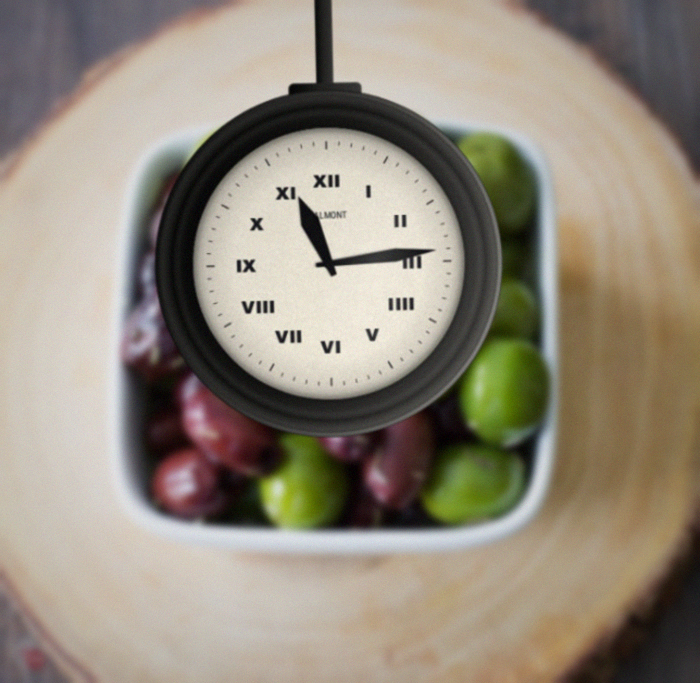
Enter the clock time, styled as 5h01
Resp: 11h14
